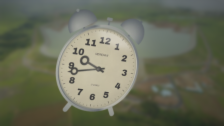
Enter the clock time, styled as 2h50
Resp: 9h43
